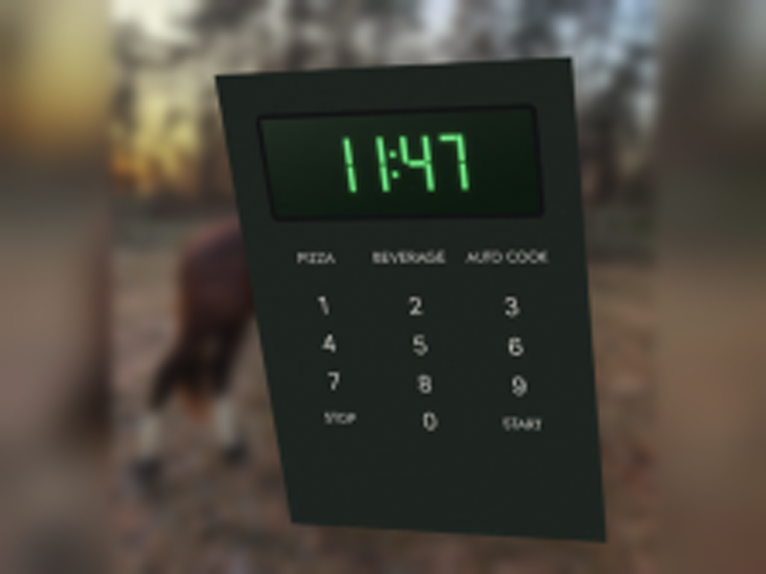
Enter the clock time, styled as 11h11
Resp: 11h47
